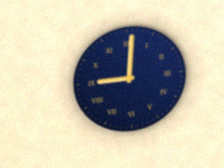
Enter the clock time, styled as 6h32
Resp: 9h01
